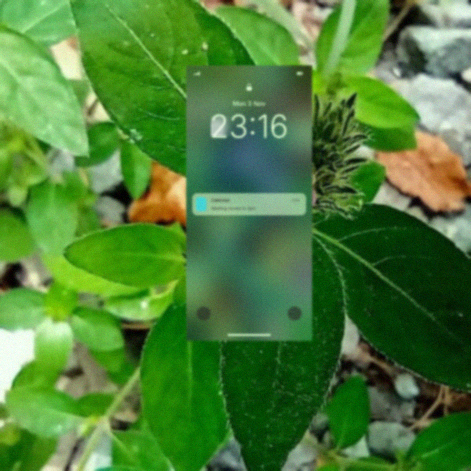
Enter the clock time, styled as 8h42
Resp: 23h16
